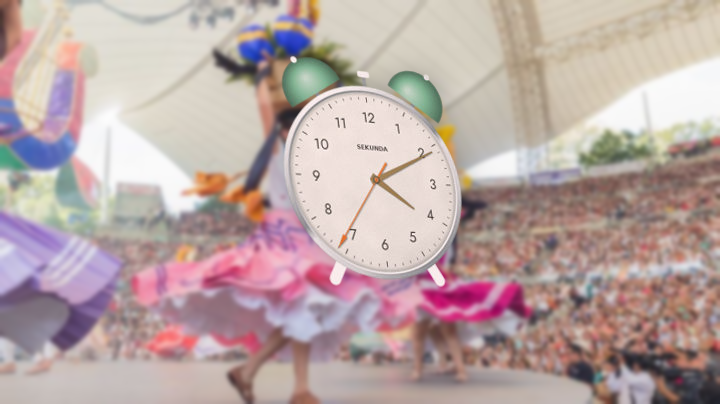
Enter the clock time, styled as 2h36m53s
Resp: 4h10m36s
